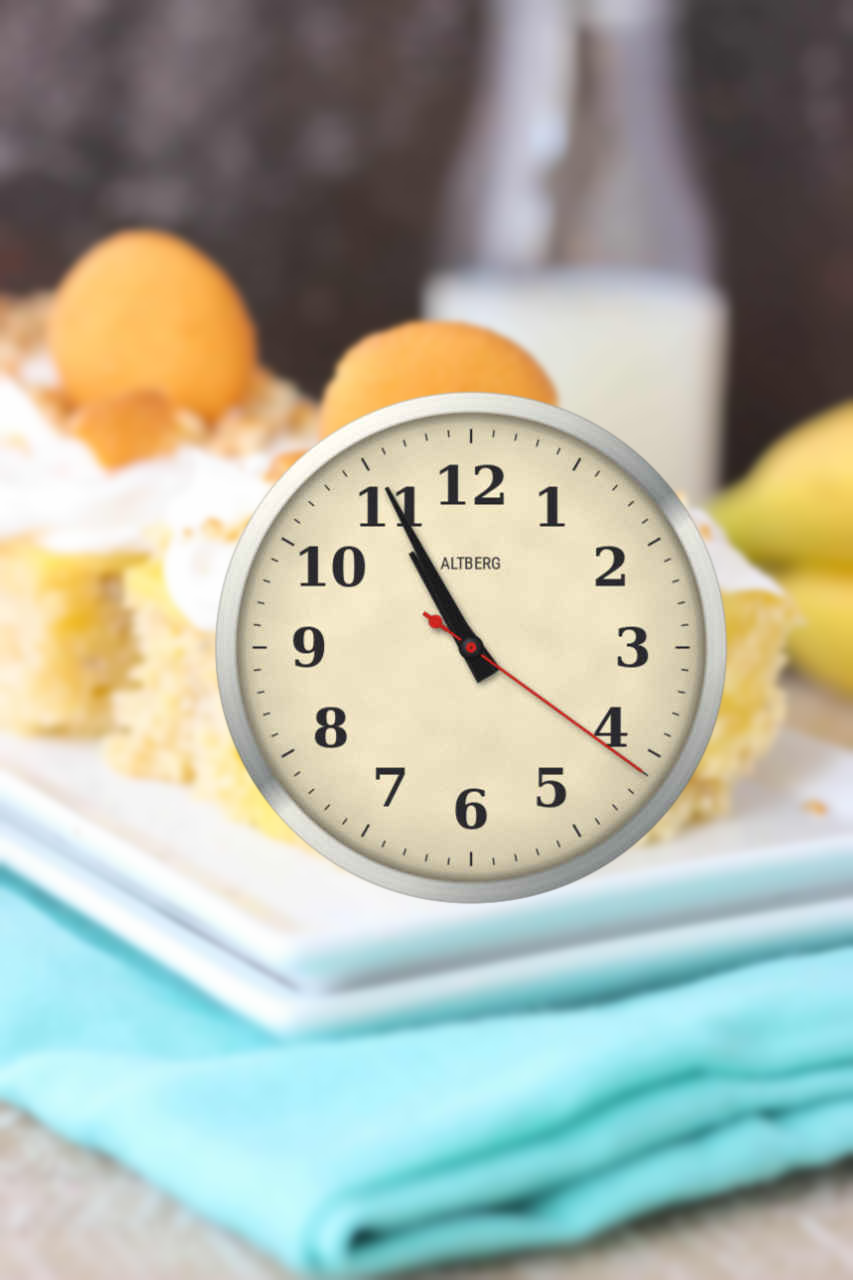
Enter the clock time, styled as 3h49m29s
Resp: 10h55m21s
